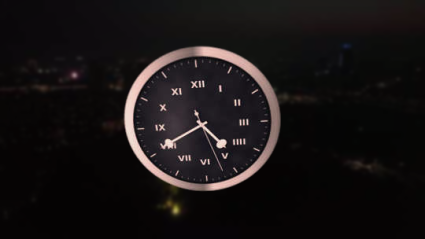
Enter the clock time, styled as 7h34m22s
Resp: 4h40m27s
